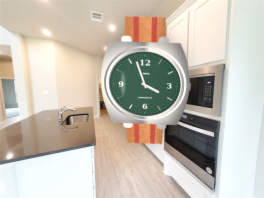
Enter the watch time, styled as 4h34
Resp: 3h57
